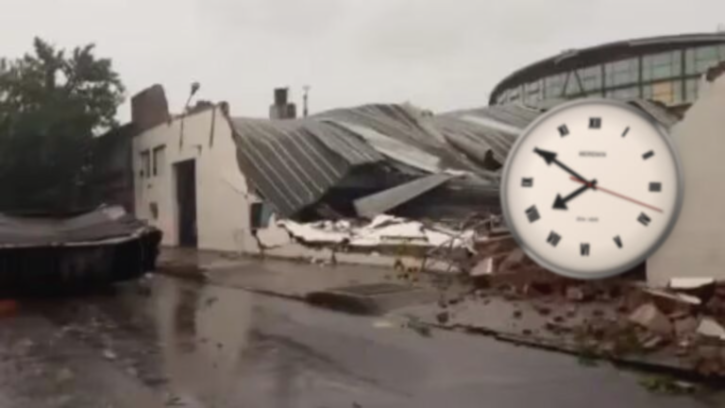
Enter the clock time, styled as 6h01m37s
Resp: 7h50m18s
